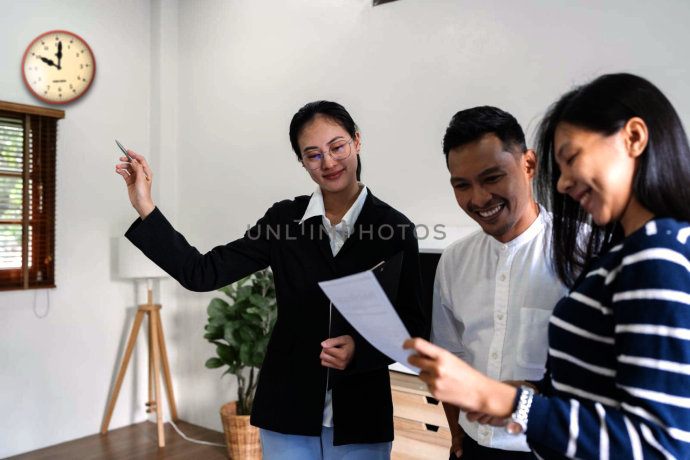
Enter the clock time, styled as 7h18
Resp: 10h01
